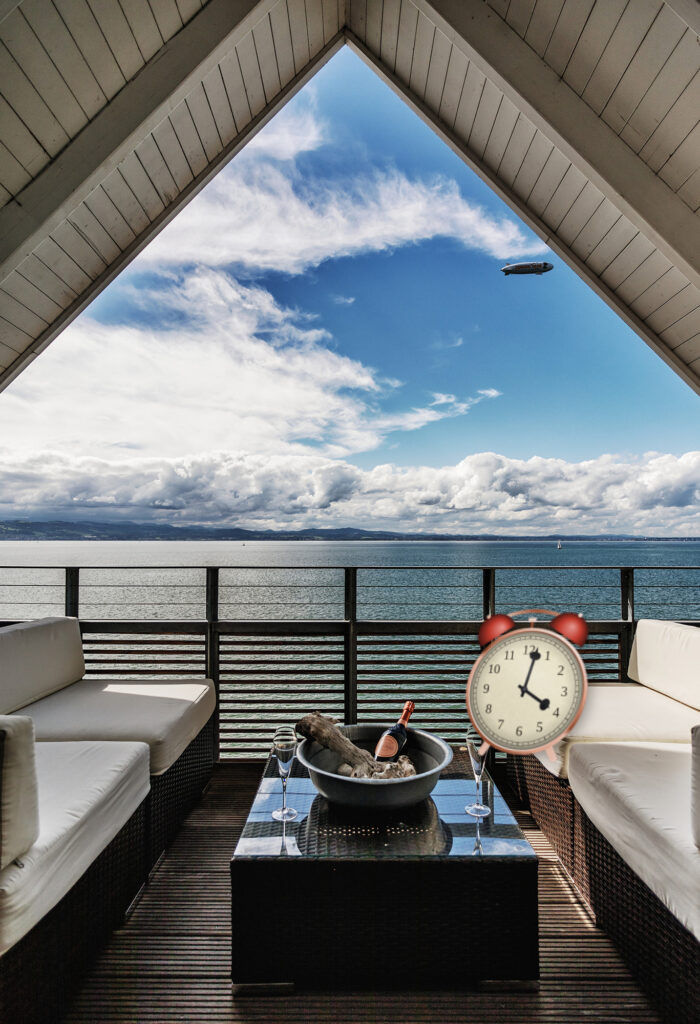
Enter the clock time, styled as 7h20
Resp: 4h02
